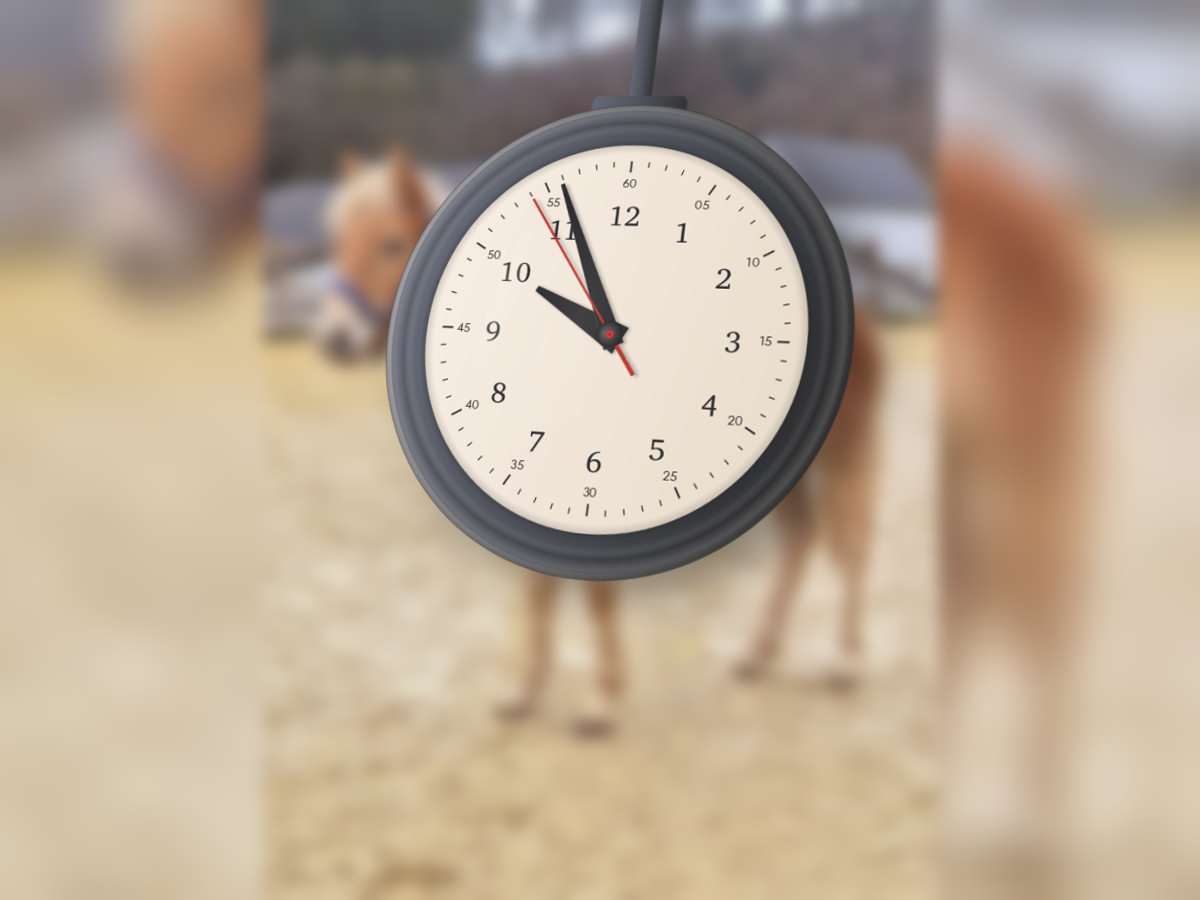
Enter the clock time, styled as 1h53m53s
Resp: 9h55m54s
